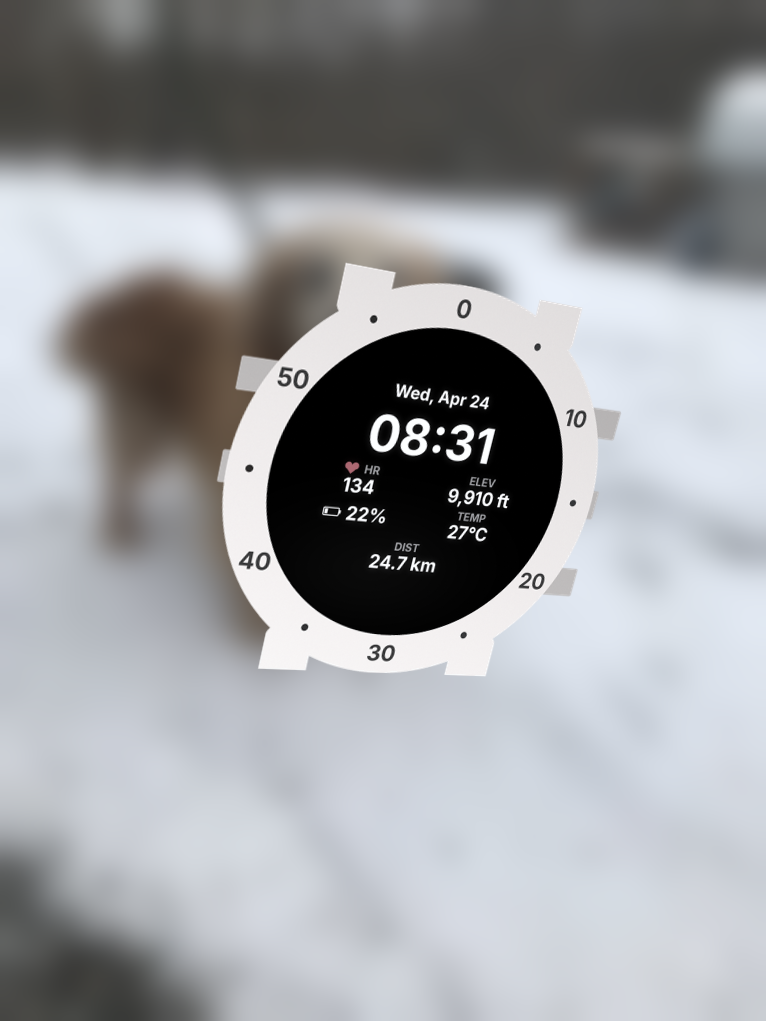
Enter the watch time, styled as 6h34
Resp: 8h31
